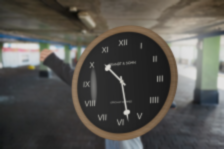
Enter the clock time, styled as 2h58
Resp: 10h28
